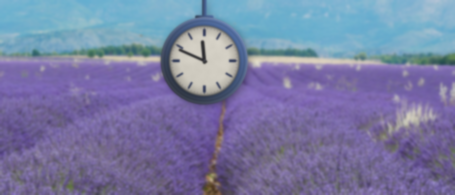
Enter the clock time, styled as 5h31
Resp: 11h49
